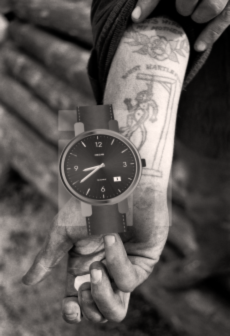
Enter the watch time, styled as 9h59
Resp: 8h39
